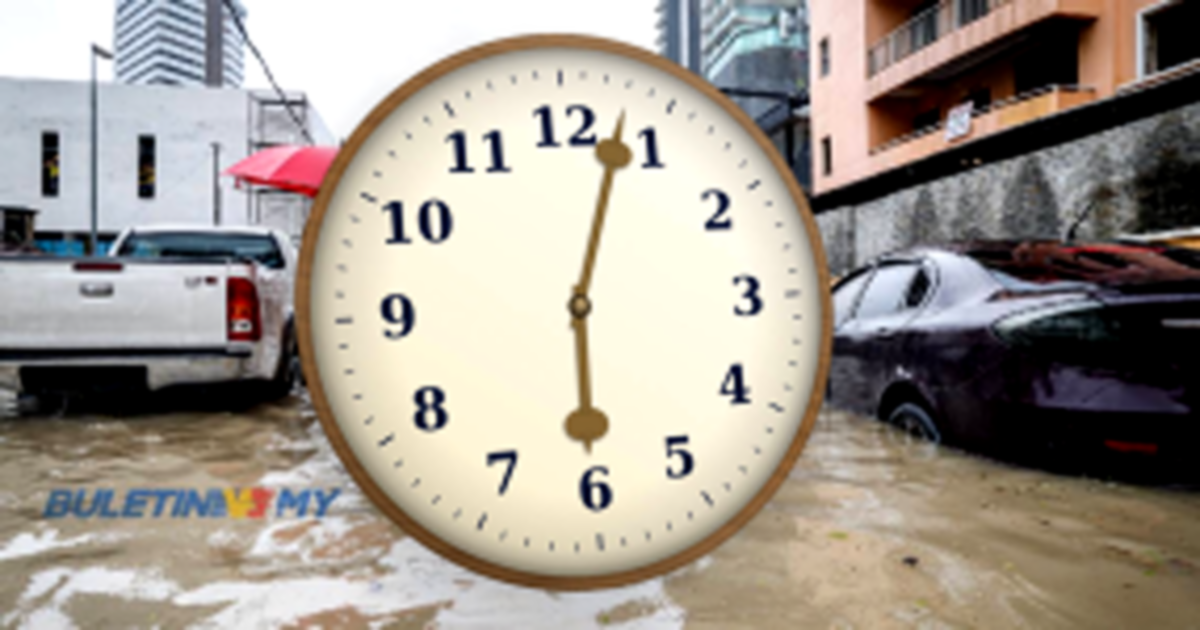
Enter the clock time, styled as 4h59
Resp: 6h03
